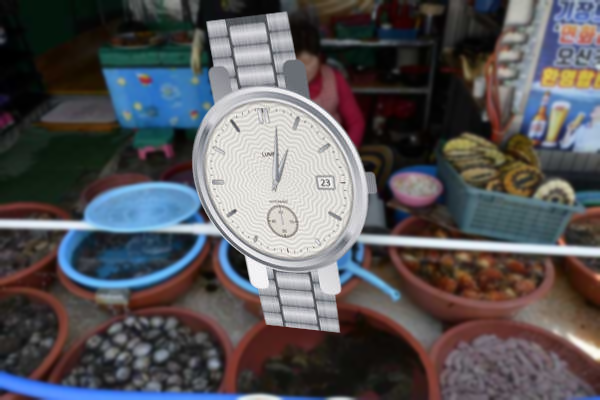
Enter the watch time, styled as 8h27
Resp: 1h02
